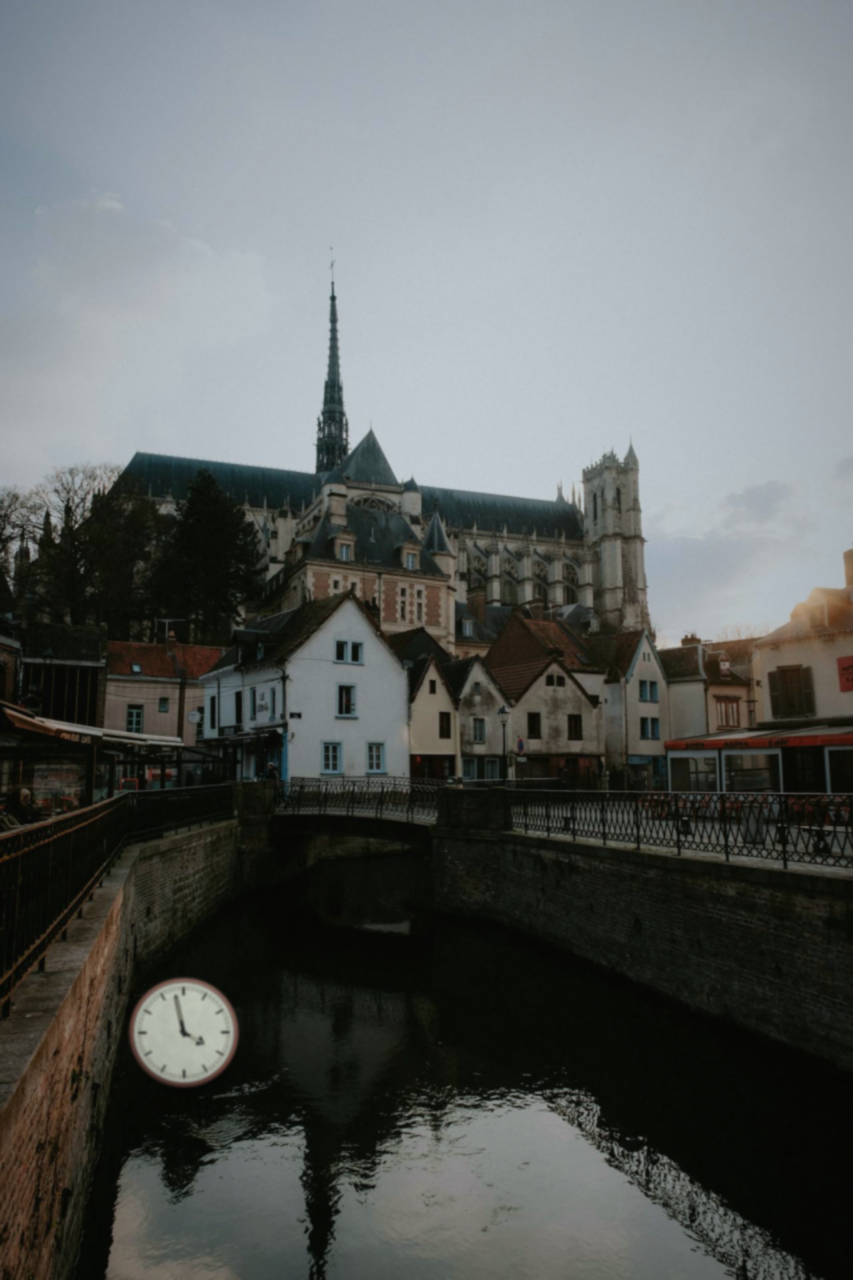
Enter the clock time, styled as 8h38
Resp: 3h58
